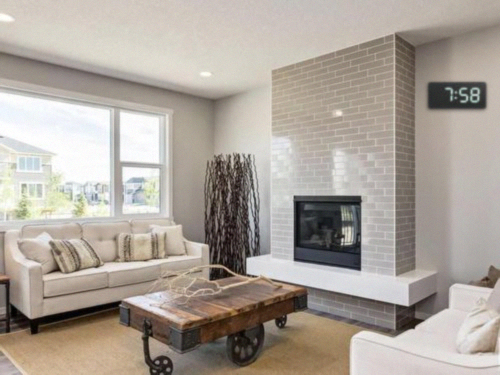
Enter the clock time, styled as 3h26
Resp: 7h58
